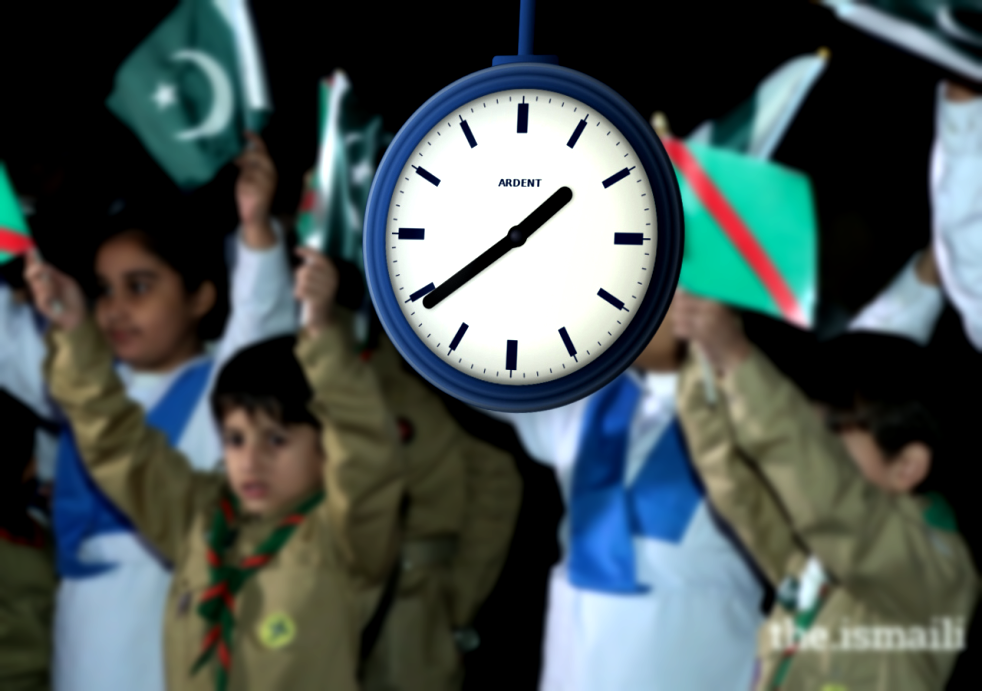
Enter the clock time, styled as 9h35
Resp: 1h39
